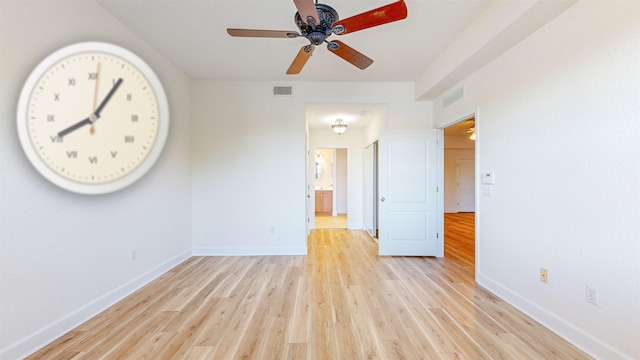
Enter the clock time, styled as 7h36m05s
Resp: 8h06m01s
